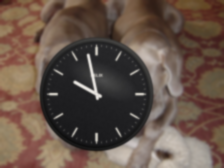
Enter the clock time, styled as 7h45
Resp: 9h58
